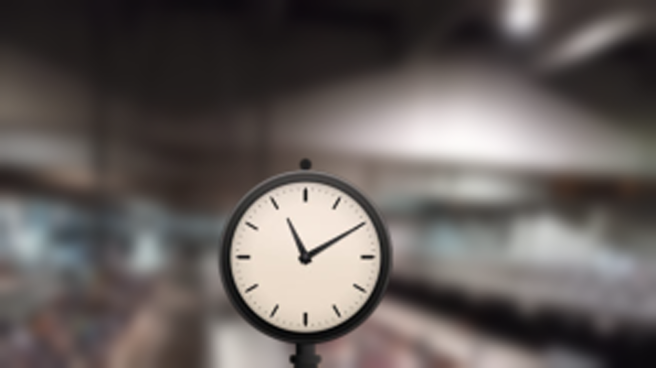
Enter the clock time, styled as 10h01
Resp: 11h10
